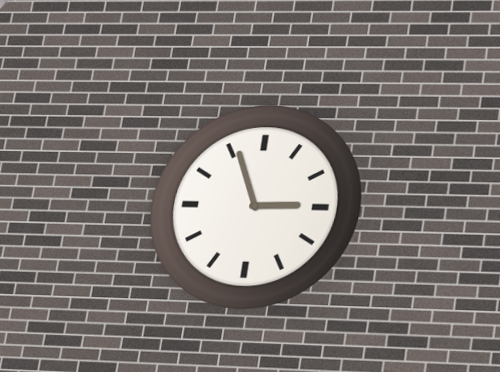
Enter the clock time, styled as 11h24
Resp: 2h56
